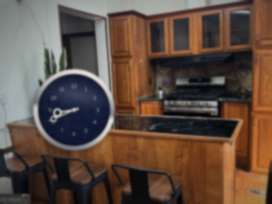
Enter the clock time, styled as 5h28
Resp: 8h41
